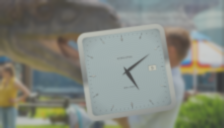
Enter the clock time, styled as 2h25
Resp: 5h10
